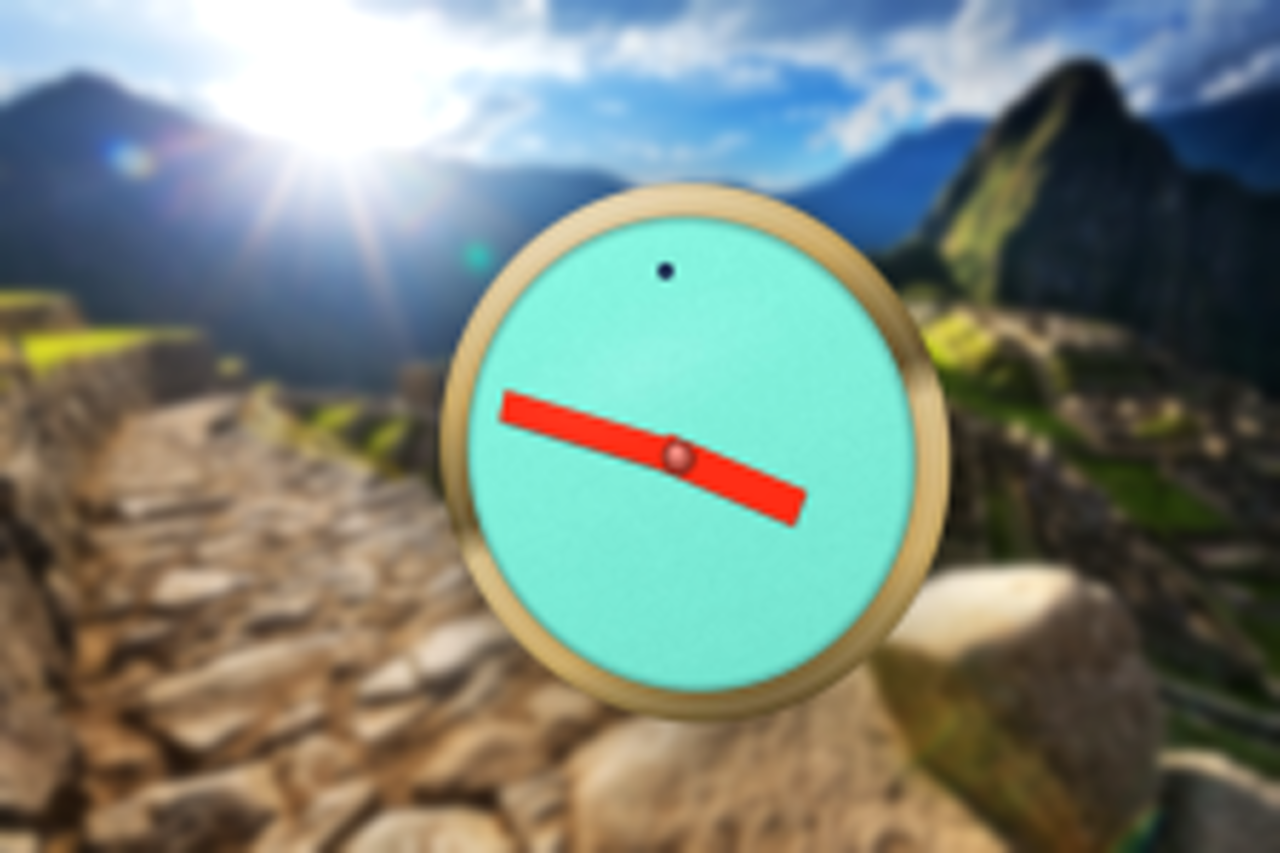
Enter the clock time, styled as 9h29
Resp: 3h48
